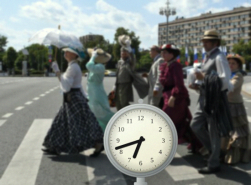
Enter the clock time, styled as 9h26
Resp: 6h42
